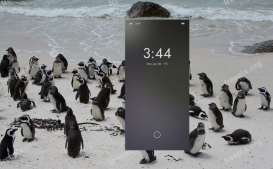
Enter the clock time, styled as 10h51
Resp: 3h44
